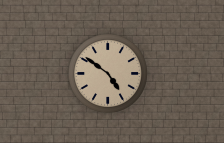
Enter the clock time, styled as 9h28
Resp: 4h51
